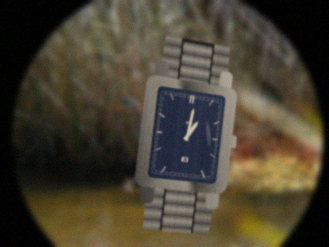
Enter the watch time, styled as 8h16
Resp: 1h01
